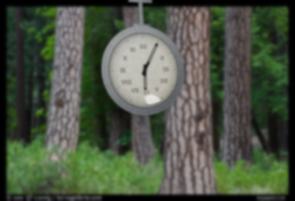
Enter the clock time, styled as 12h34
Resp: 6h05
